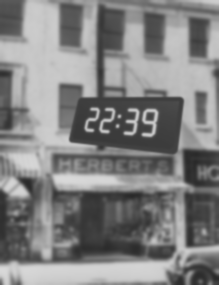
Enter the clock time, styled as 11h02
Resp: 22h39
